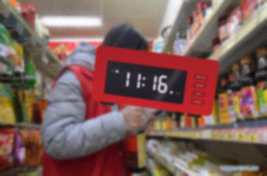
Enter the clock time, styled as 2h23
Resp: 11h16
